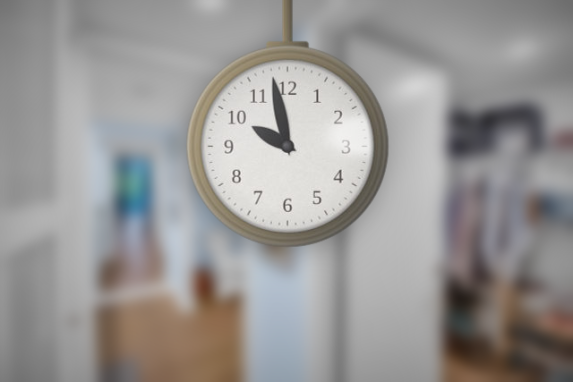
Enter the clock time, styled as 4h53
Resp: 9h58
